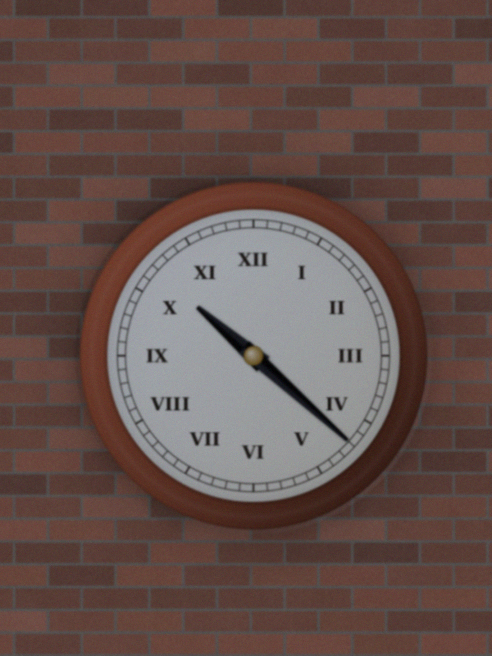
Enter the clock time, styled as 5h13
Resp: 10h22
